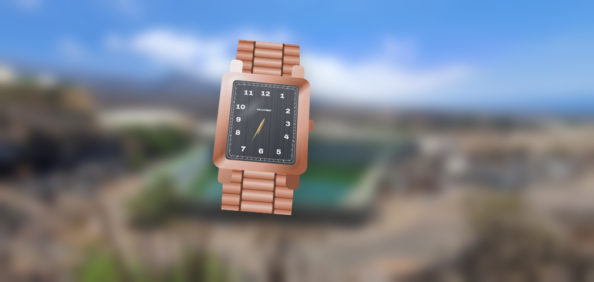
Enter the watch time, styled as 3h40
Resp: 6h34
